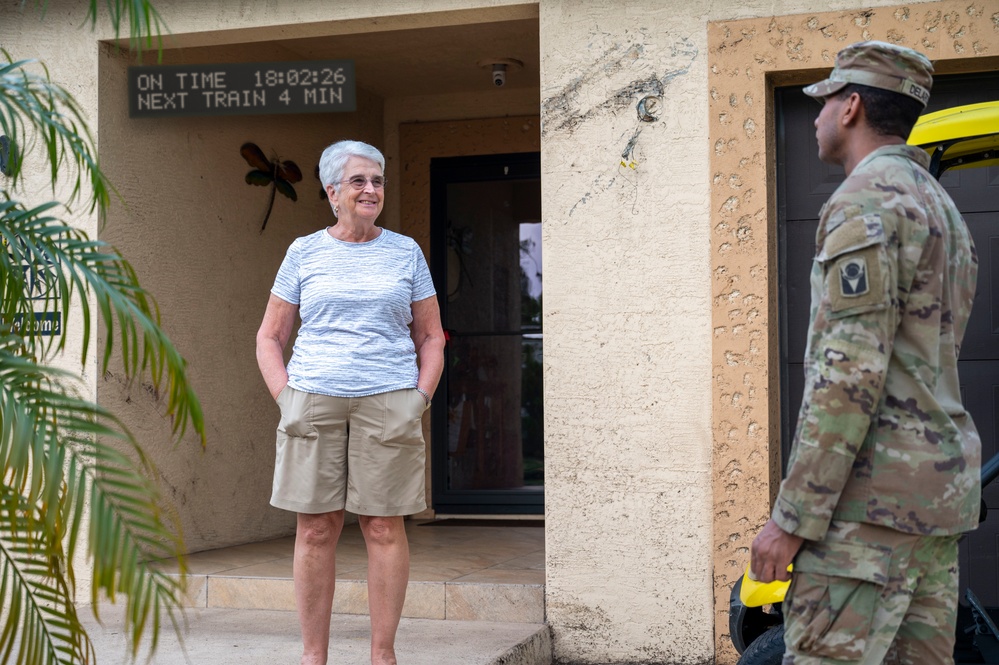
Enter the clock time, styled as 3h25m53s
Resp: 18h02m26s
